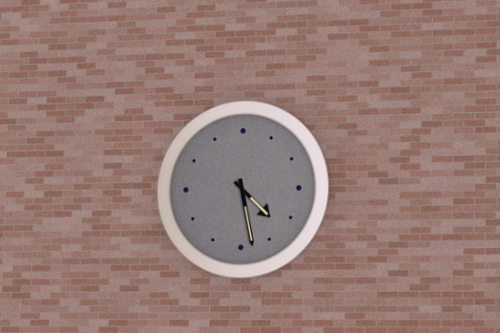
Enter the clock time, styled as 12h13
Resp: 4h28
